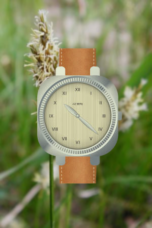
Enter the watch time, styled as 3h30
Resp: 10h22
